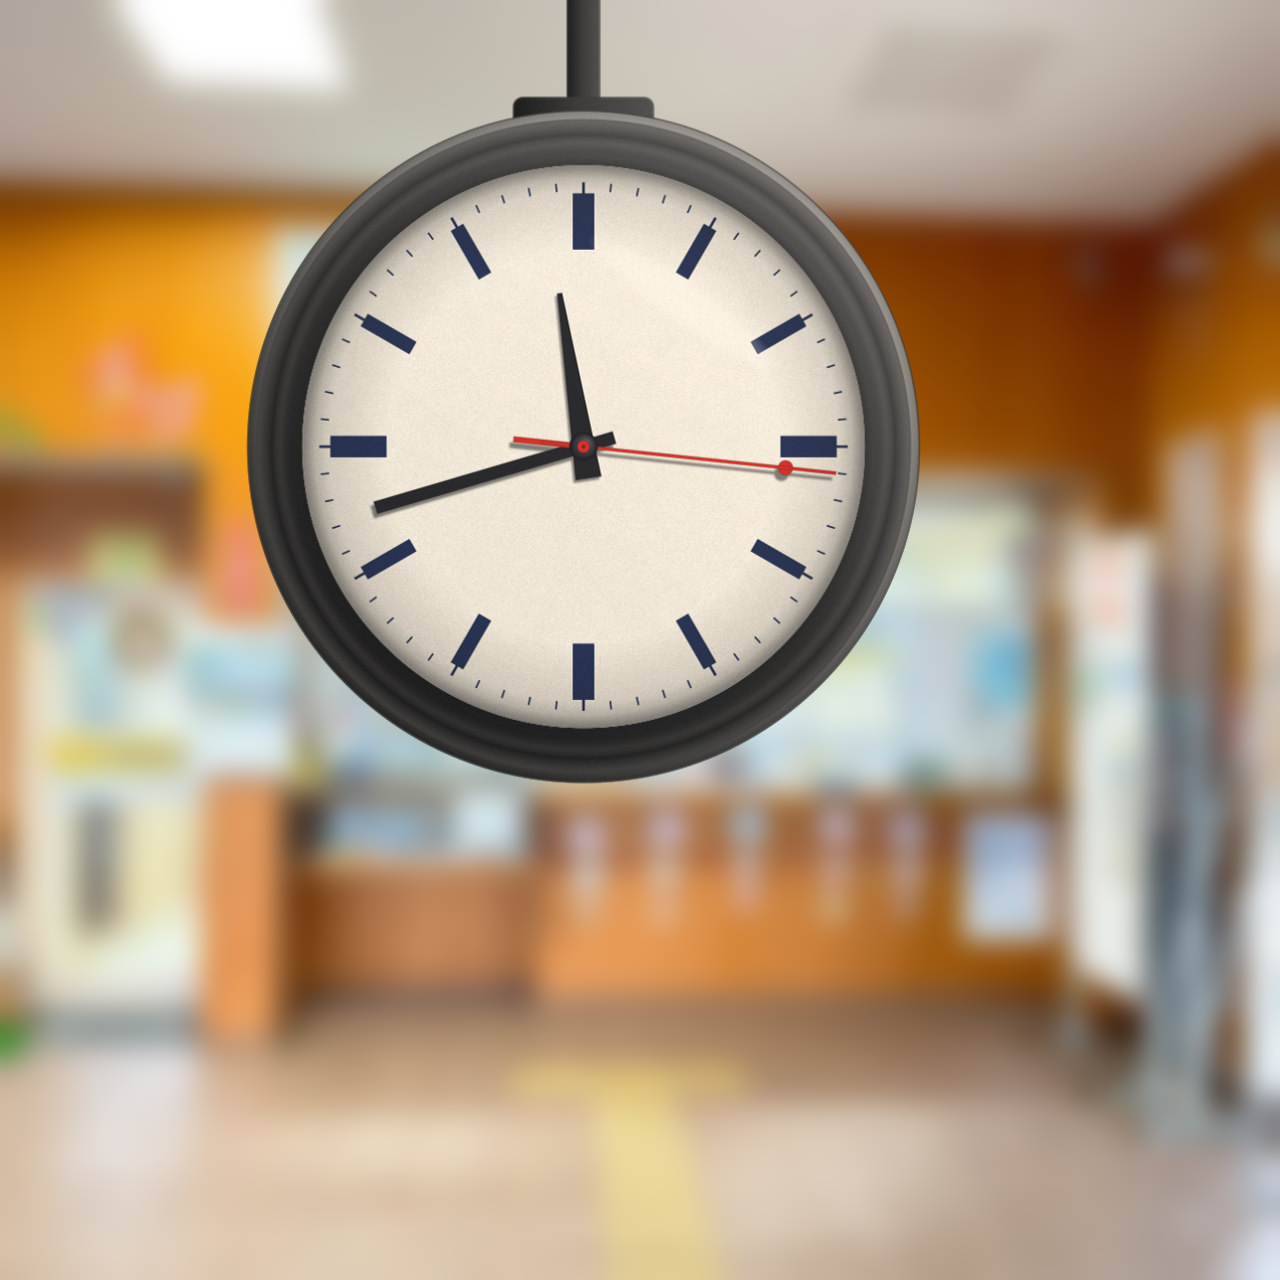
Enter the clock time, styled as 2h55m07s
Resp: 11h42m16s
